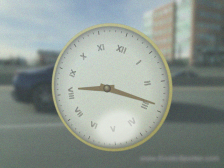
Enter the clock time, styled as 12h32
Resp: 8h14
